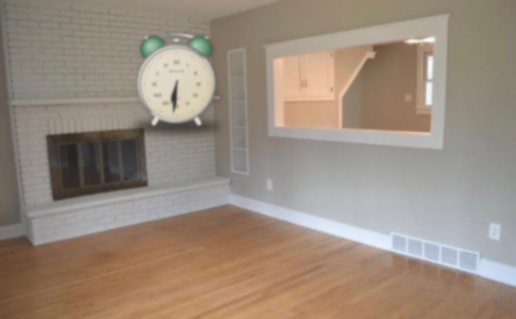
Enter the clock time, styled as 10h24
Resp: 6h31
